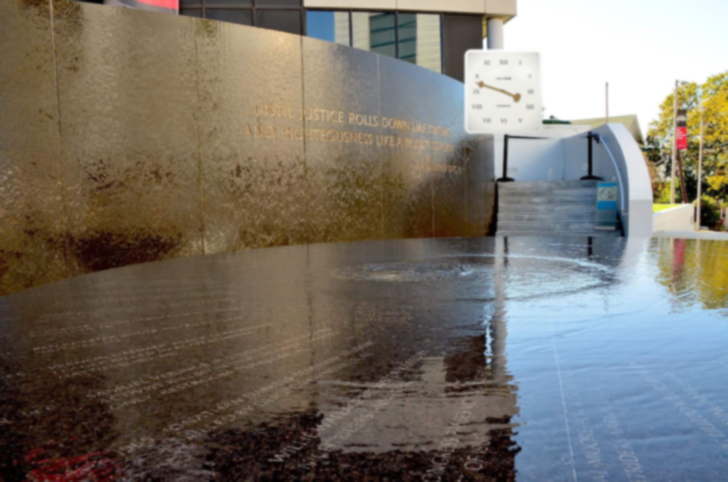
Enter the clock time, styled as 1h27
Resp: 3h48
